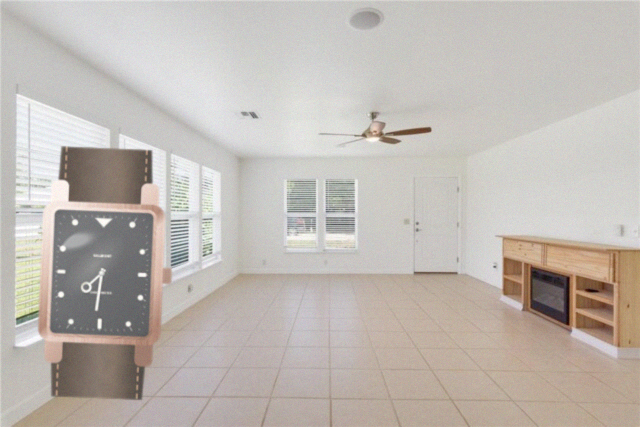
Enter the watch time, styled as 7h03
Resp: 7h31
